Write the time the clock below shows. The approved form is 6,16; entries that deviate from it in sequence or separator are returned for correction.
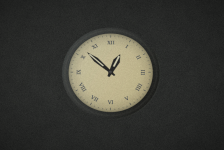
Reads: 12,52
